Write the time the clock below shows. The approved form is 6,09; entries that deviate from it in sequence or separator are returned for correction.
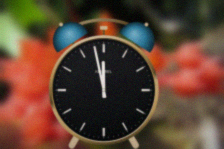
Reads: 11,58
